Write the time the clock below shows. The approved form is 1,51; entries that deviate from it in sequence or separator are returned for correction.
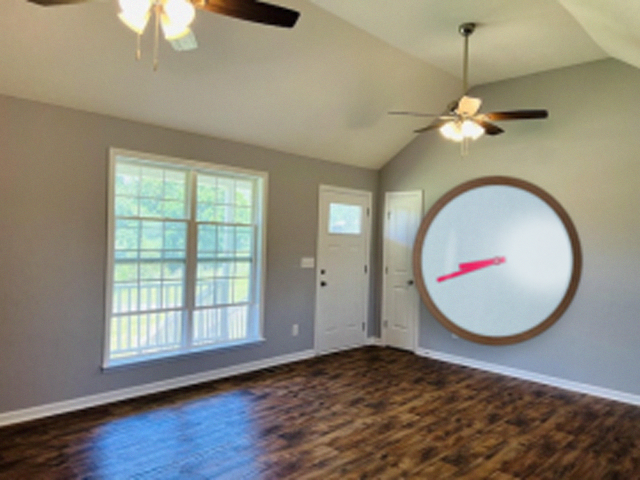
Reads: 8,42
